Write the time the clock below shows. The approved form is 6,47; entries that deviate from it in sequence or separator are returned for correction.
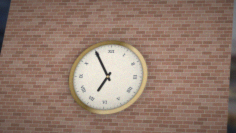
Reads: 6,55
